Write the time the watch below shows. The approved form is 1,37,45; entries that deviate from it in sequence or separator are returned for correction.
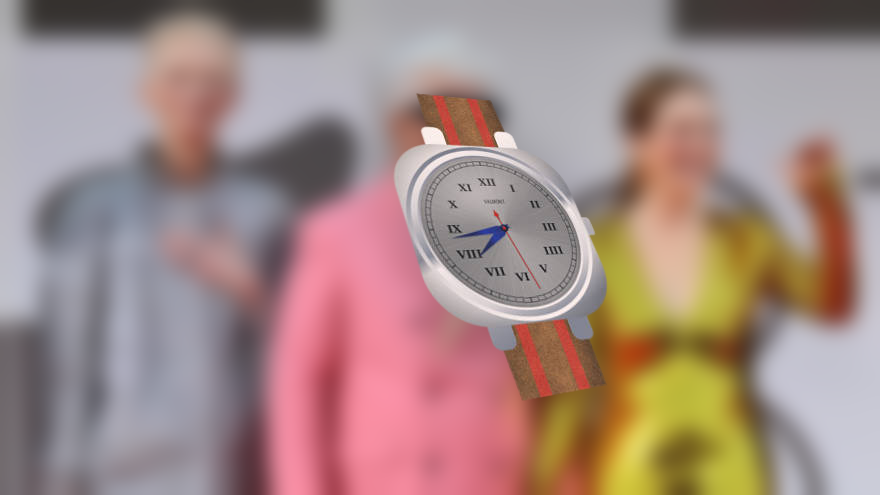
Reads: 7,43,28
